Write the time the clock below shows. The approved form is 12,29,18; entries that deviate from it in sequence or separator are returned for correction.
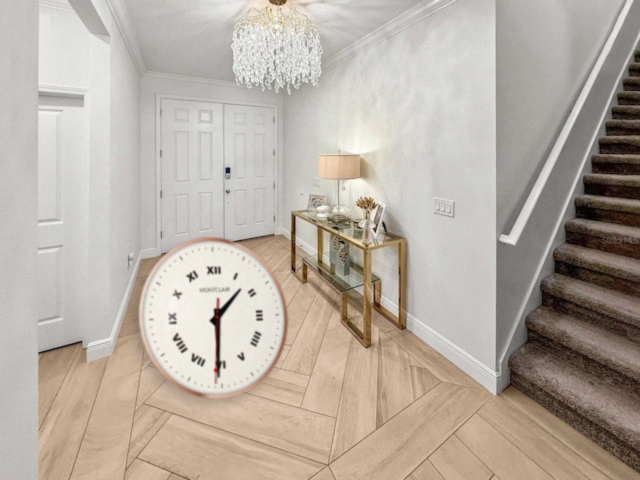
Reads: 1,30,31
